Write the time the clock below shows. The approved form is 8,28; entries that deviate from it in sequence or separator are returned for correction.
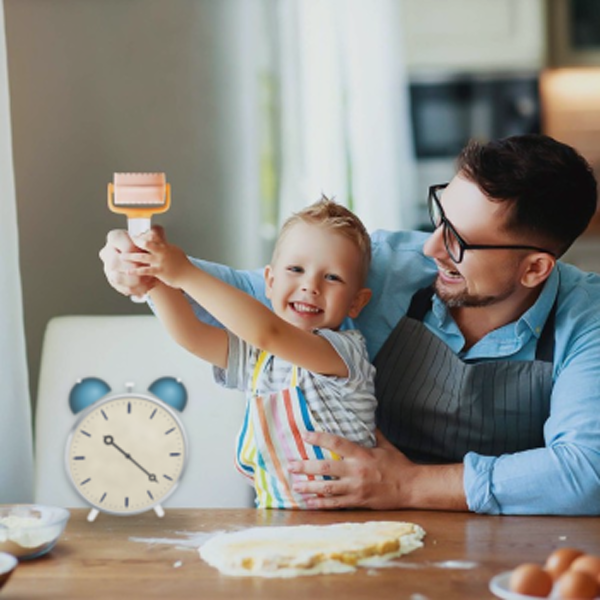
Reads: 10,22
